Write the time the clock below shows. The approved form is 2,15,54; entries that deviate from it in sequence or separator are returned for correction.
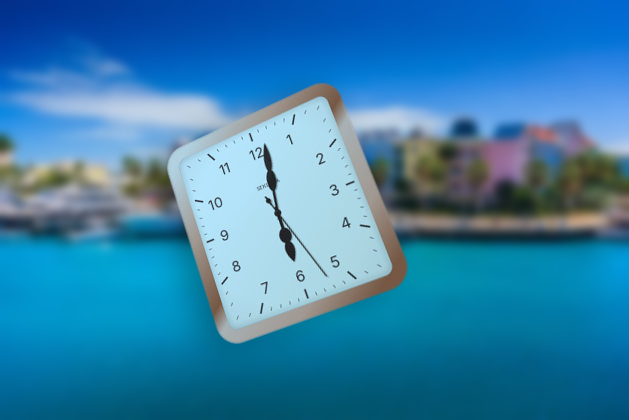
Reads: 6,01,27
